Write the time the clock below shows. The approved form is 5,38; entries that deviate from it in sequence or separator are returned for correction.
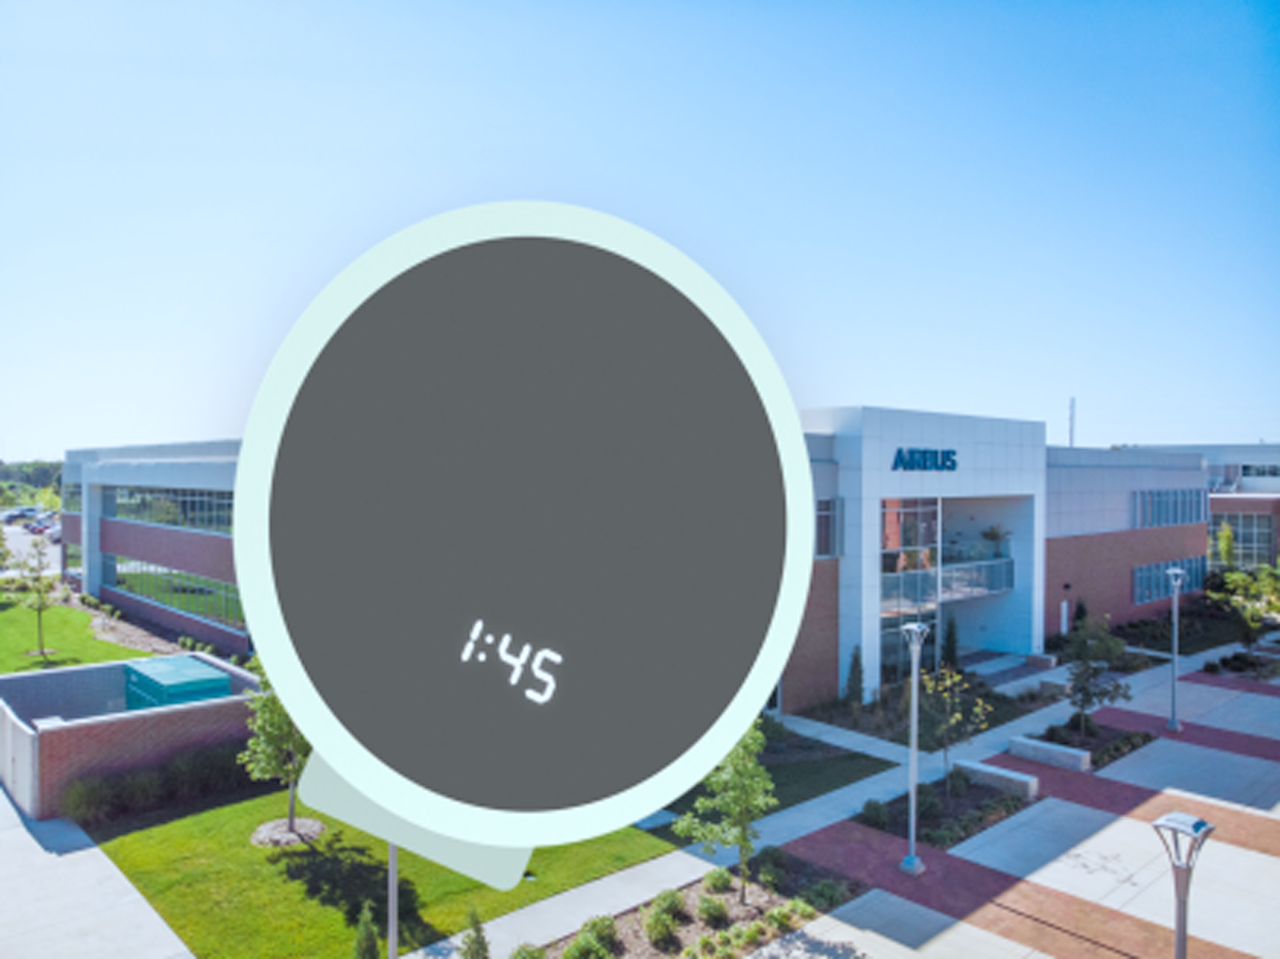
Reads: 1,45
